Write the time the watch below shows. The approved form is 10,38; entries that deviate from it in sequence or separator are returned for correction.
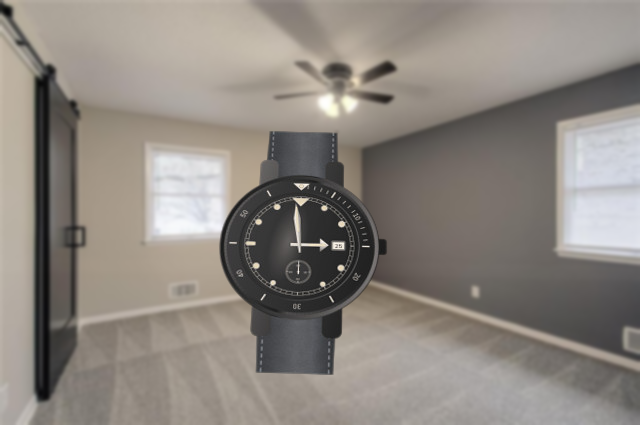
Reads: 2,59
